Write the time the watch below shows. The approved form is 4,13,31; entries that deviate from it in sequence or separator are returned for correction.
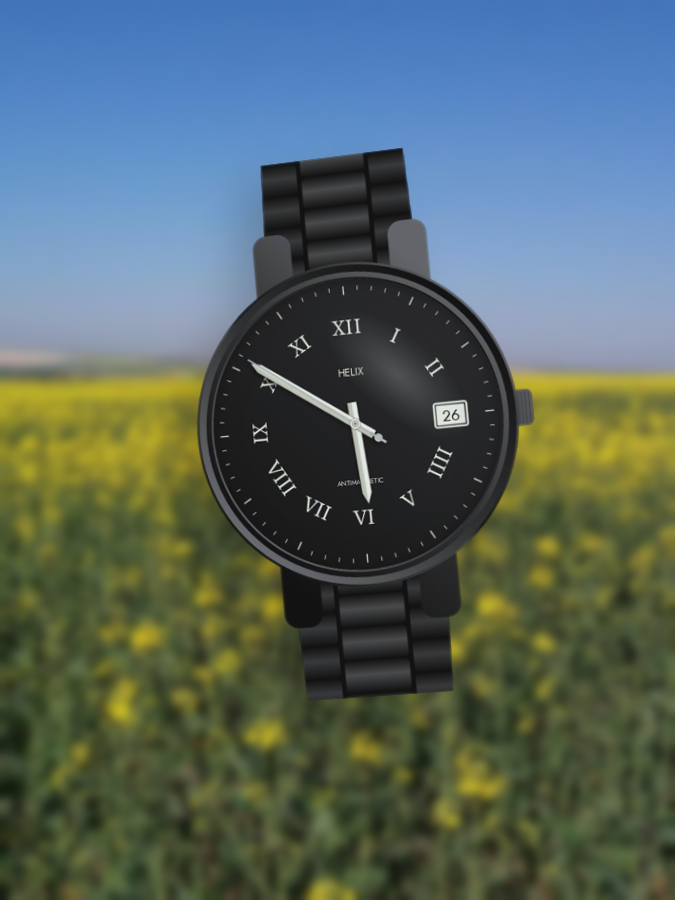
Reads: 5,50,51
